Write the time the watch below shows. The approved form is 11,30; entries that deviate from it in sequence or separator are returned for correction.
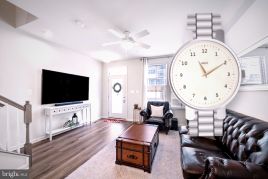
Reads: 11,10
